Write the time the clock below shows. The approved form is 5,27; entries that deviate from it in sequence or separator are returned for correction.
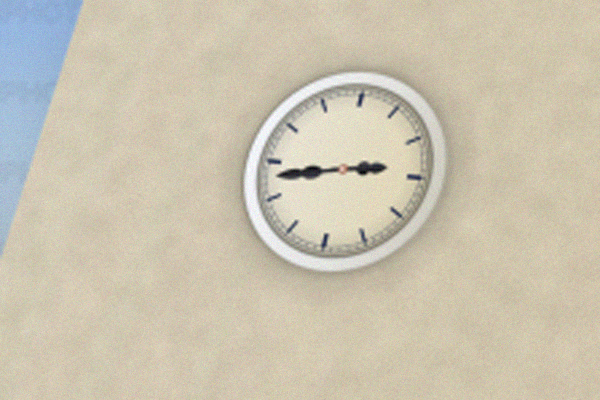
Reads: 2,43
